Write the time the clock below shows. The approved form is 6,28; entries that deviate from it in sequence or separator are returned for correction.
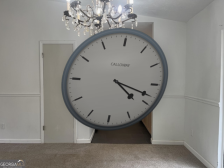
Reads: 4,18
